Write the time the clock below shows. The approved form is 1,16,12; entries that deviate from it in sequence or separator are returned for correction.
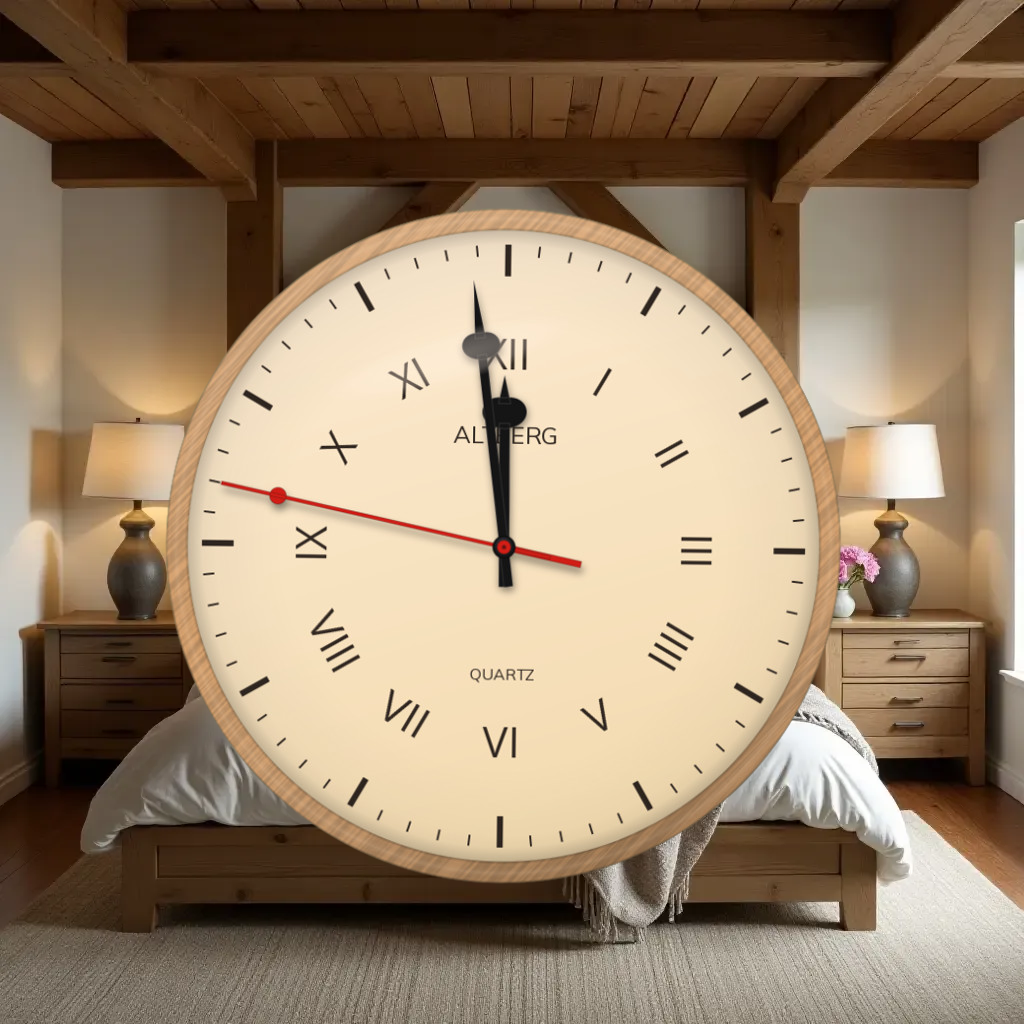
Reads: 11,58,47
